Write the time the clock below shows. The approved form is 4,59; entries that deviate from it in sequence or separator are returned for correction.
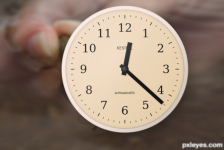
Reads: 12,22
